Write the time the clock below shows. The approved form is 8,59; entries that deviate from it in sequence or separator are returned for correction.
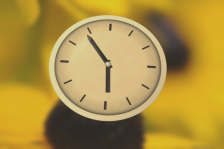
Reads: 5,54
